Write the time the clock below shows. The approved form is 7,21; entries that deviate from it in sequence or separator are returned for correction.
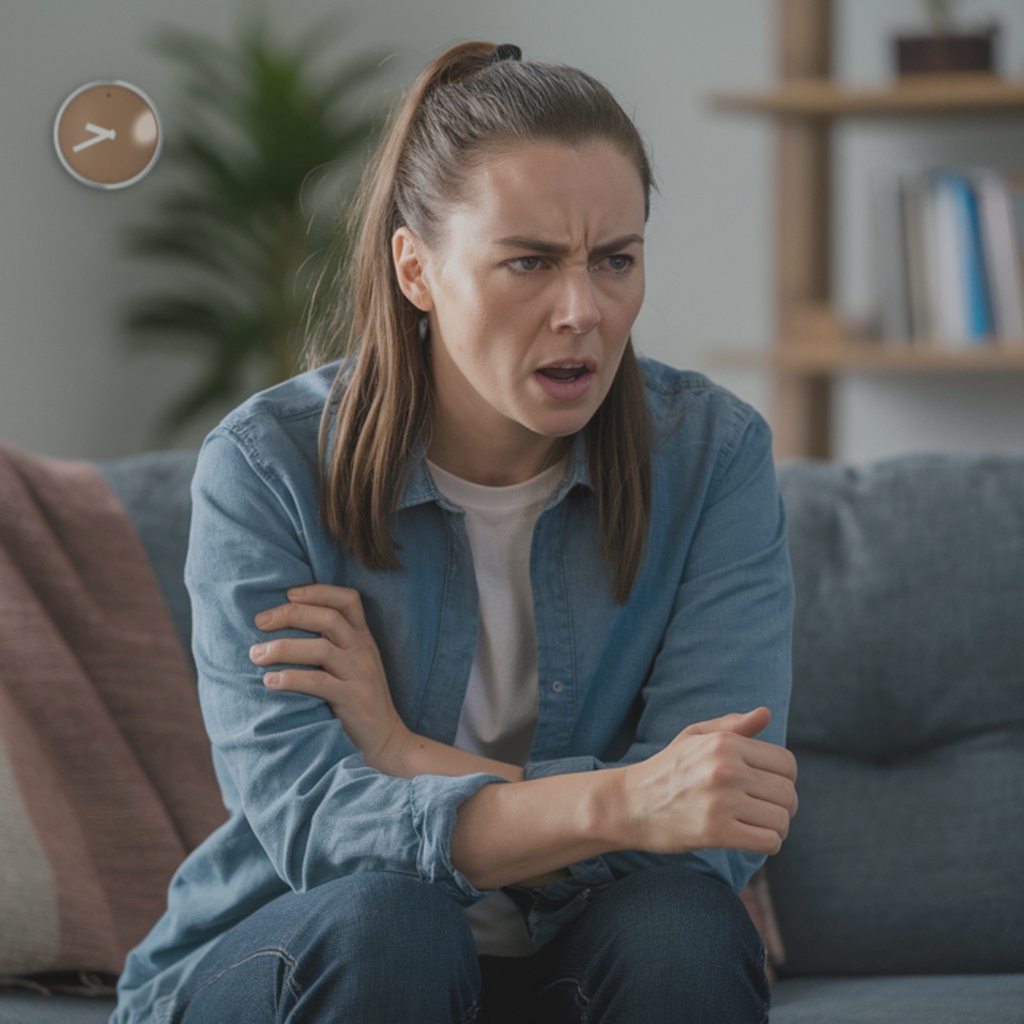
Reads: 9,41
